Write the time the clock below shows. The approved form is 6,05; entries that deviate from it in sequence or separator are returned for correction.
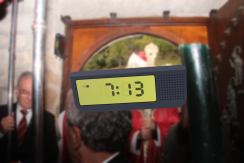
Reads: 7,13
